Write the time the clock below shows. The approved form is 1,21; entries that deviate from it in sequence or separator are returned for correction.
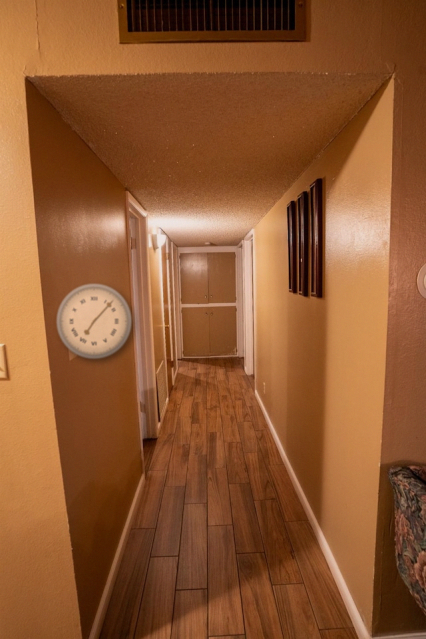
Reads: 7,07
